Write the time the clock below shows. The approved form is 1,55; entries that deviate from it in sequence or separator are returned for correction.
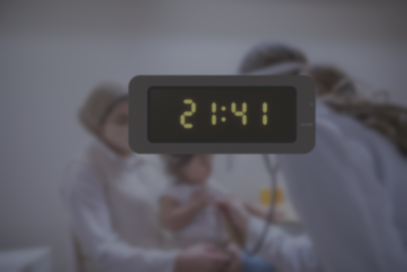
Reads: 21,41
